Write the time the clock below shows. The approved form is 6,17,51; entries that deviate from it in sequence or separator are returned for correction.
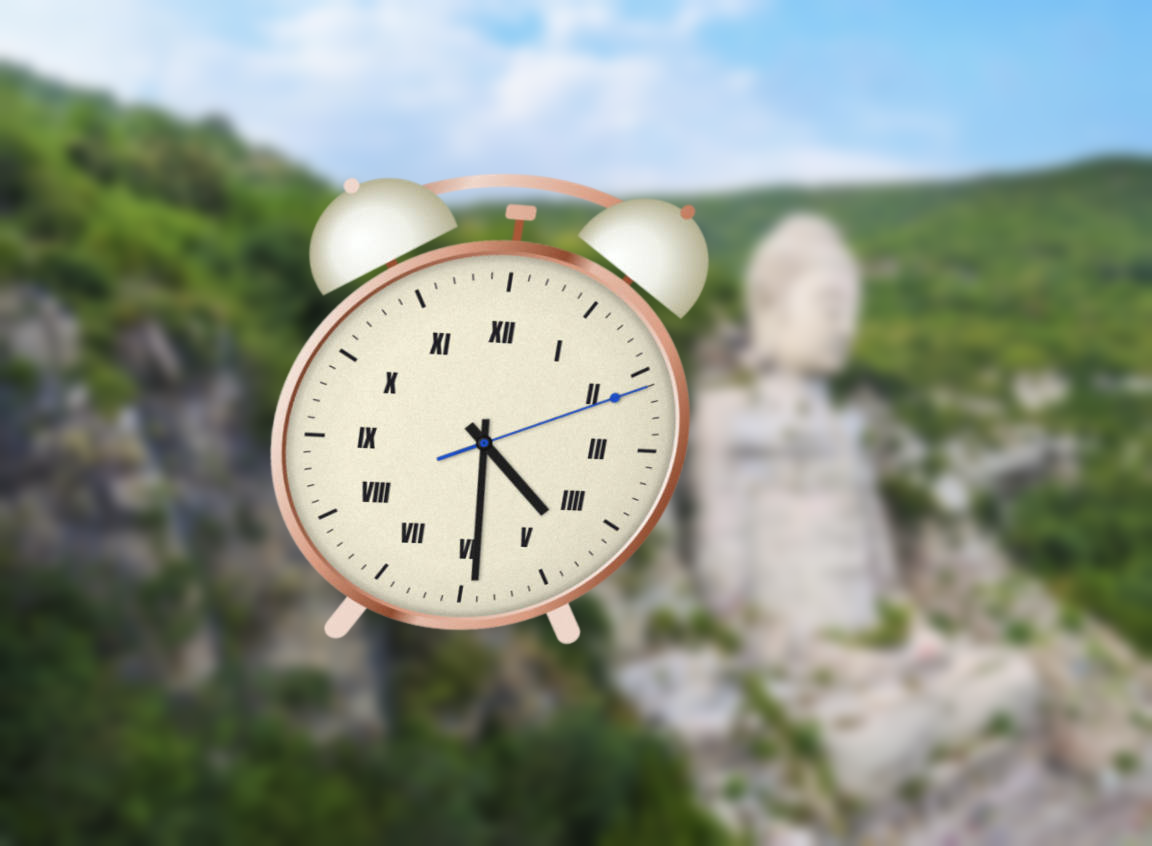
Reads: 4,29,11
